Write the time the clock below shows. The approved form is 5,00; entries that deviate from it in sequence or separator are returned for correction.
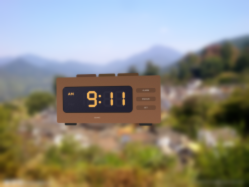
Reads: 9,11
